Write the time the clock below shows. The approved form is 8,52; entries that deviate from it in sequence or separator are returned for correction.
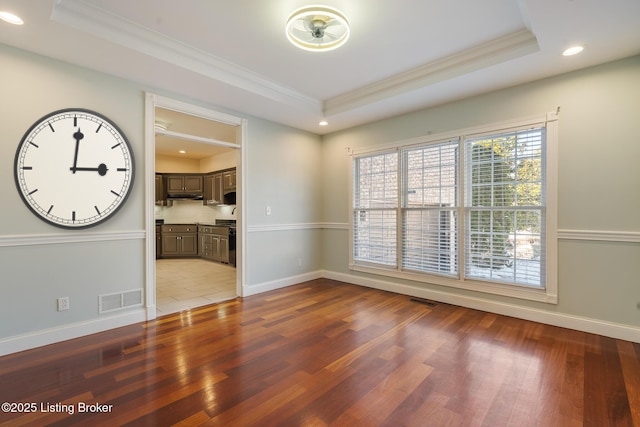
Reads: 3,01
